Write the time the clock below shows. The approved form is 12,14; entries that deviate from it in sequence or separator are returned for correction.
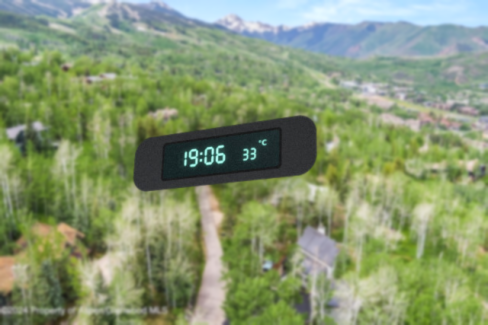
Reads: 19,06
